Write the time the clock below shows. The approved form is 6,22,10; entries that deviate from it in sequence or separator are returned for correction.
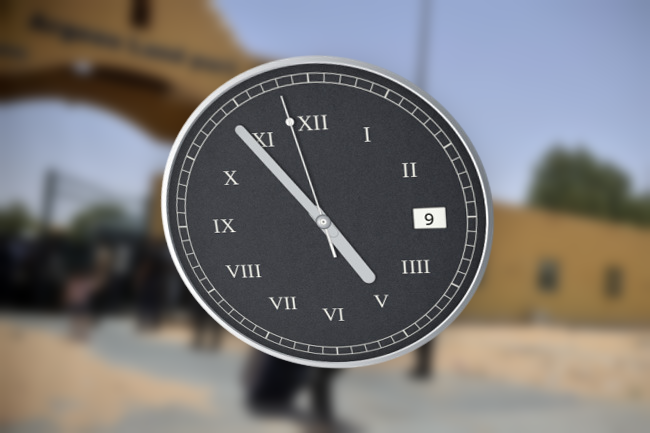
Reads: 4,53,58
